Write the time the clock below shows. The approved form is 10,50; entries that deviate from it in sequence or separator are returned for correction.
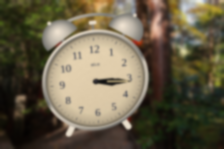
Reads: 3,16
